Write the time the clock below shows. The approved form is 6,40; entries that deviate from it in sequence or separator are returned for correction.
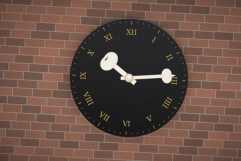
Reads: 10,14
